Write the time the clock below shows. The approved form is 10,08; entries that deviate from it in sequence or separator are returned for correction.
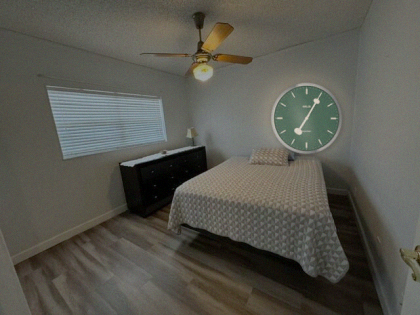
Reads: 7,05
